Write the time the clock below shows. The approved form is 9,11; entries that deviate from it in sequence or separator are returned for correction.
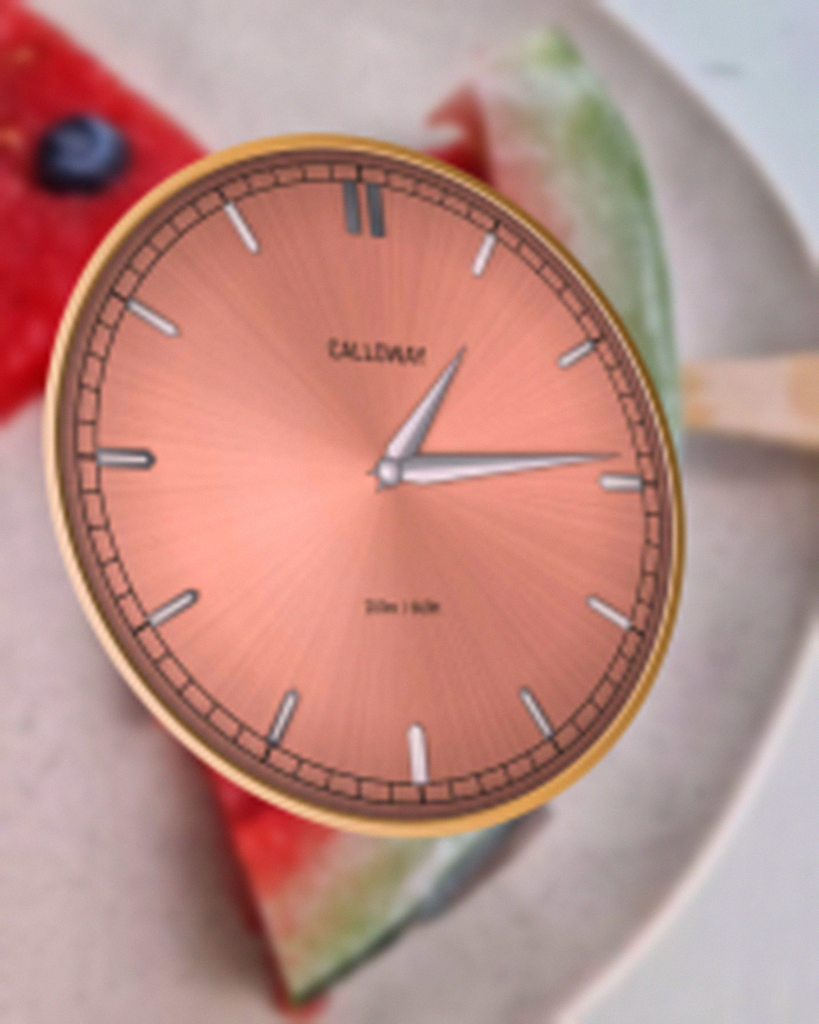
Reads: 1,14
